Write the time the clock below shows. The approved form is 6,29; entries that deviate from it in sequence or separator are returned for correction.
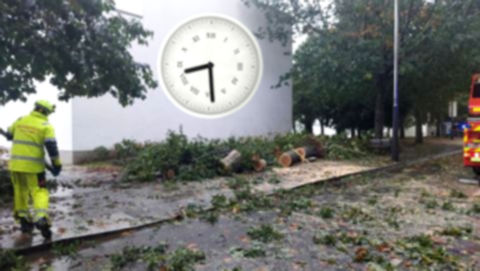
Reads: 8,29
